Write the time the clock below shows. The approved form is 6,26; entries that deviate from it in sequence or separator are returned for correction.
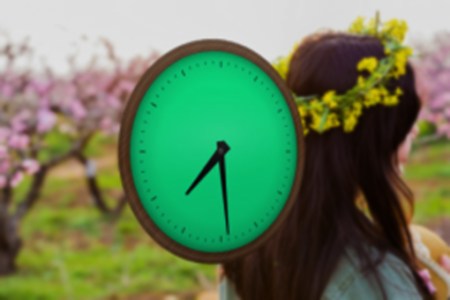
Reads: 7,29
